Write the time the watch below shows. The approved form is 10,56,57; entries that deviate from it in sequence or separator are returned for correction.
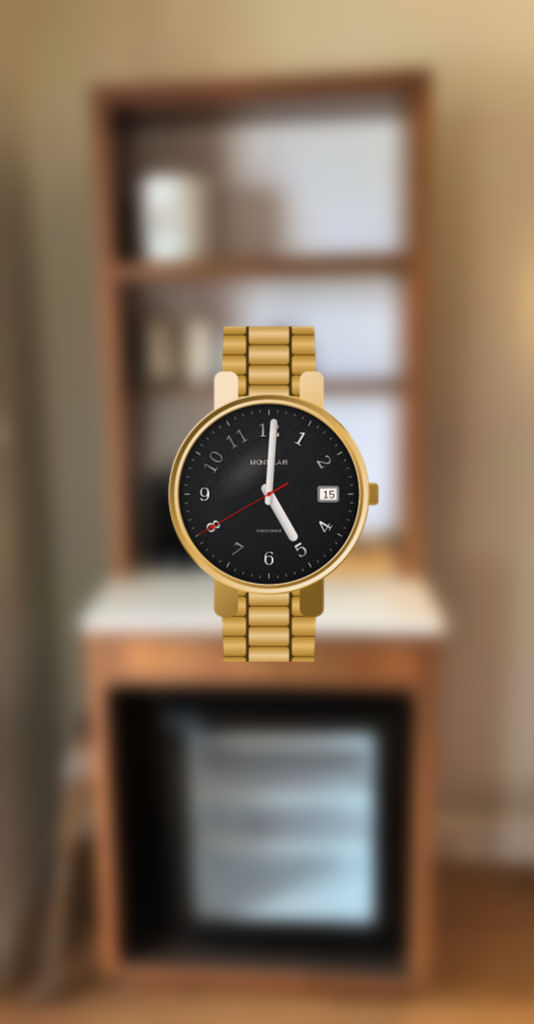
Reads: 5,00,40
